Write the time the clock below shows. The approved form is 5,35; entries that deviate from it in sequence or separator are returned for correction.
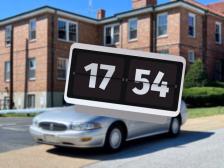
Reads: 17,54
